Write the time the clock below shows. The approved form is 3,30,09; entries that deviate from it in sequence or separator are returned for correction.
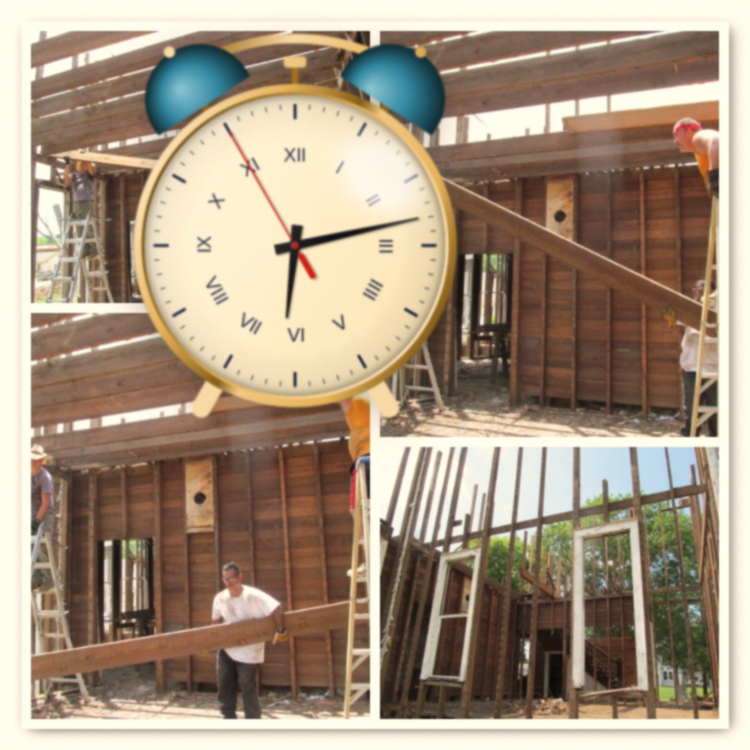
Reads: 6,12,55
